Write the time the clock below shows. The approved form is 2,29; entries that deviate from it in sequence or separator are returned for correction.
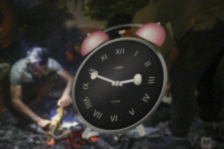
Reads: 2,49
